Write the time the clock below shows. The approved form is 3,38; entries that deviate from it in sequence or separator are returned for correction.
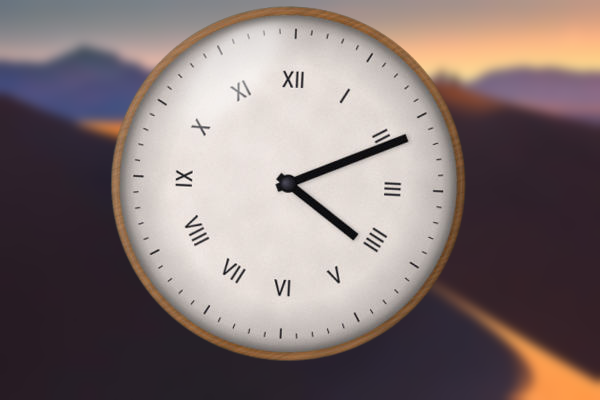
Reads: 4,11
